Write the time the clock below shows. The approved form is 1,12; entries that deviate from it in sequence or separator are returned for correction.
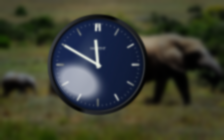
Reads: 11,50
